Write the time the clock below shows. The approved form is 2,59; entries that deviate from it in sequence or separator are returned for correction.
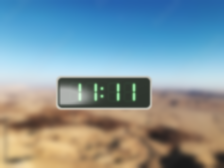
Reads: 11,11
